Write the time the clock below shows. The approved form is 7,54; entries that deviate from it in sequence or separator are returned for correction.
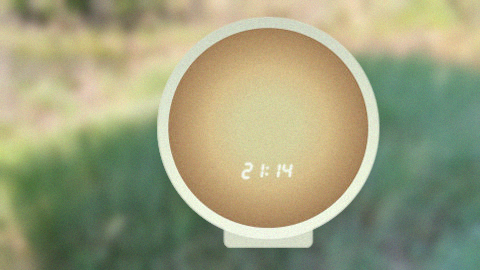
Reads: 21,14
